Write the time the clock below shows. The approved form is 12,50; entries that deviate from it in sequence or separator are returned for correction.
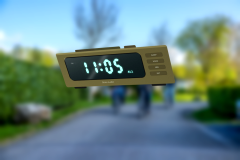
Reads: 11,05
